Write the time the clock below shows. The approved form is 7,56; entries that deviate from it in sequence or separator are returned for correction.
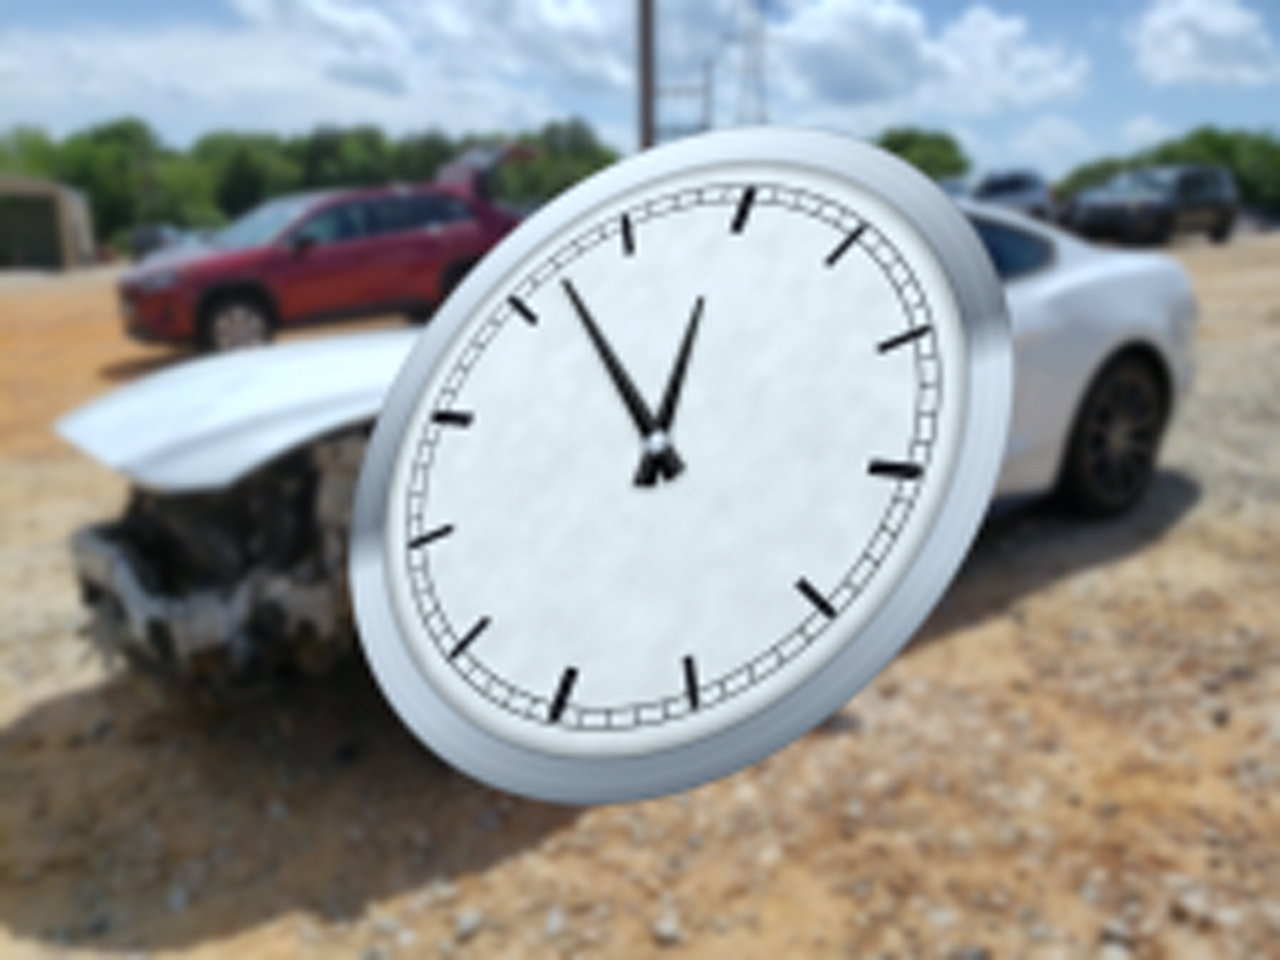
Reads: 11,52
